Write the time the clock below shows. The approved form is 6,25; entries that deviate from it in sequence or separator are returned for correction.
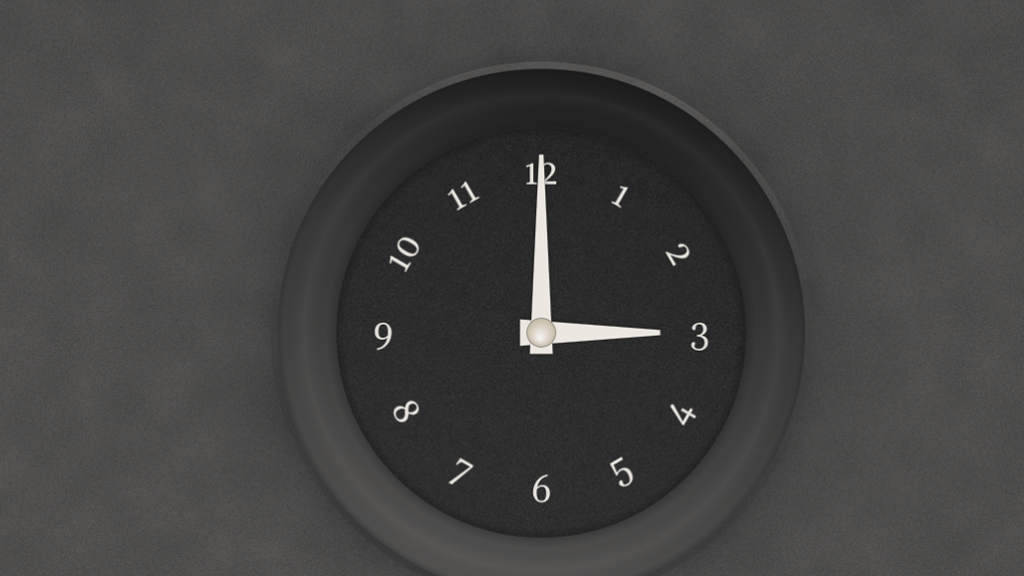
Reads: 3,00
